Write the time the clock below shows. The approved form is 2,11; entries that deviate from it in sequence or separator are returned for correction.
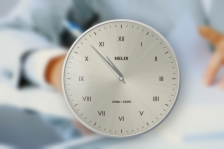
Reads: 10,53
